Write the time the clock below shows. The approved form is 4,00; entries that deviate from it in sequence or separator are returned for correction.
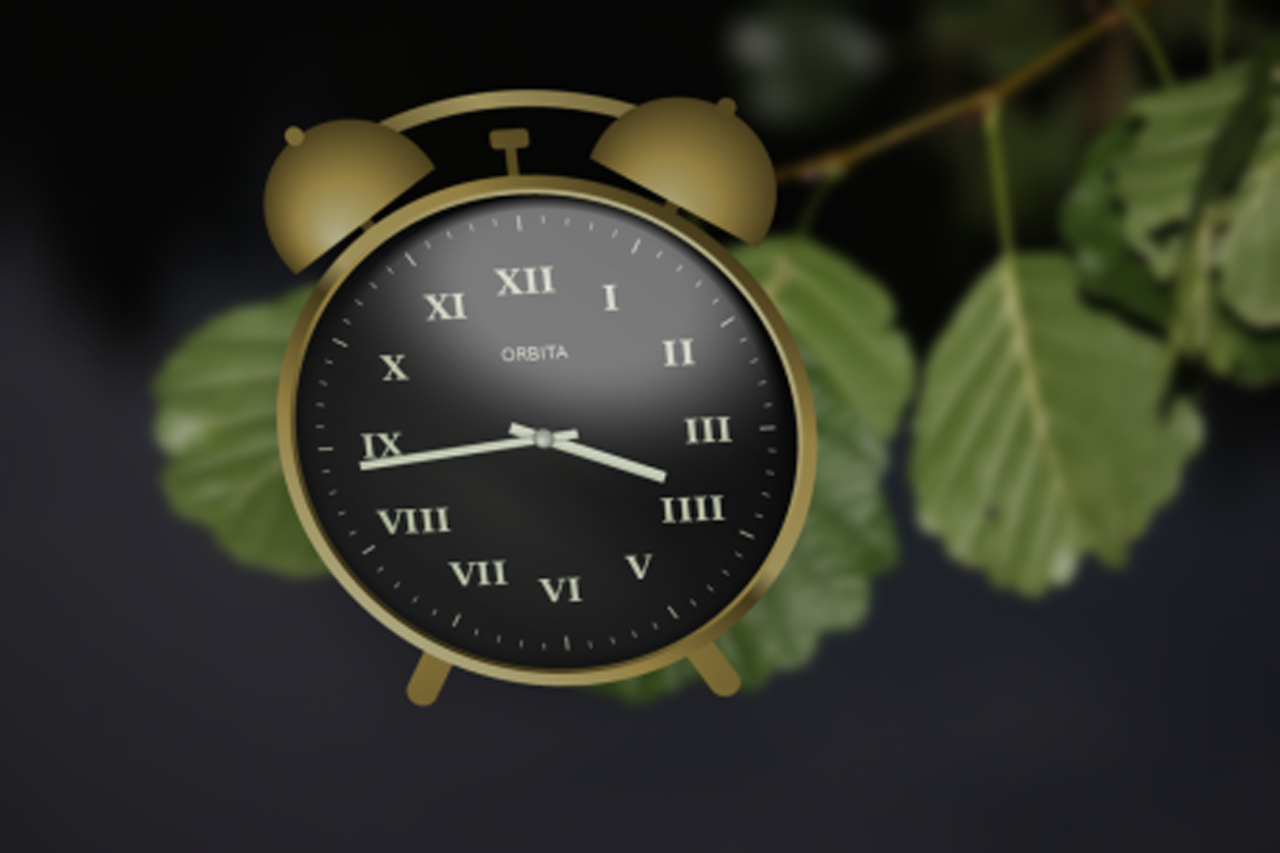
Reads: 3,44
